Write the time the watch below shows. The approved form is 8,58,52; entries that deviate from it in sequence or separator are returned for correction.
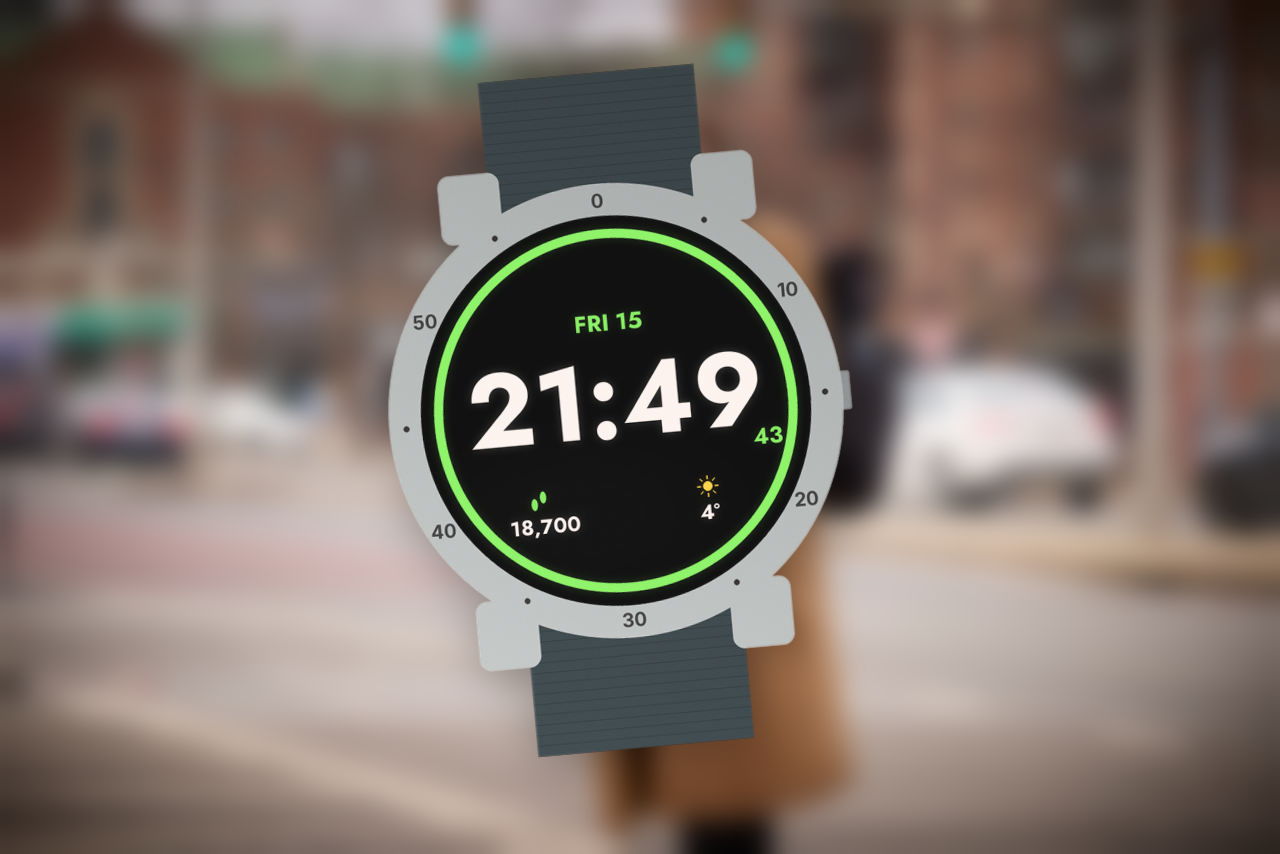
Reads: 21,49,43
